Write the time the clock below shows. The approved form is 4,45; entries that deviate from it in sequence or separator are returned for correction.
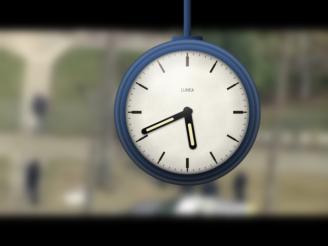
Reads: 5,41
